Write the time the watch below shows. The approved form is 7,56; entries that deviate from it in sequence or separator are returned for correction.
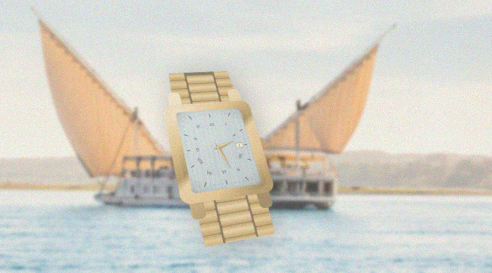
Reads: 2,27
